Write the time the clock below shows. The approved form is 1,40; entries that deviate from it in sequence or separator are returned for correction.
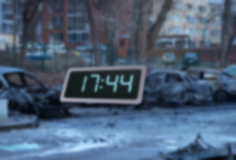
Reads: 17,44
